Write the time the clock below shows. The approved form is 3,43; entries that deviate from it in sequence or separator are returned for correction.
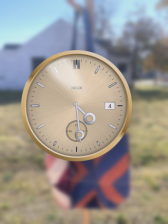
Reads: 4,29
